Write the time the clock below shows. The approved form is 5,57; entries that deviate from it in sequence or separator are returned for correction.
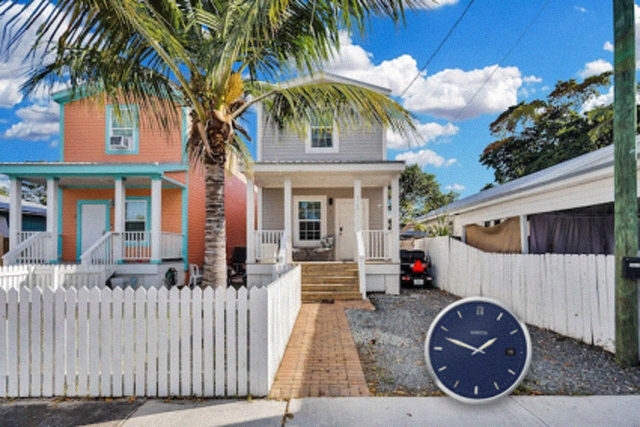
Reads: 1,48
